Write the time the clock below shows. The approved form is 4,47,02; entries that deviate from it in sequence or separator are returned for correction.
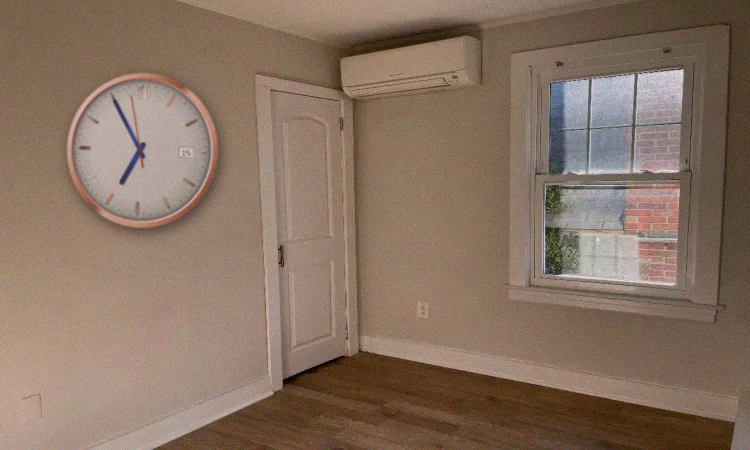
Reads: 6,54,58
